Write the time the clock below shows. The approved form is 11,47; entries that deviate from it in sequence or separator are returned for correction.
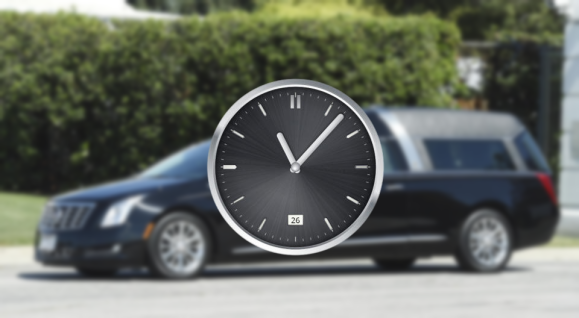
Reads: 11,07
